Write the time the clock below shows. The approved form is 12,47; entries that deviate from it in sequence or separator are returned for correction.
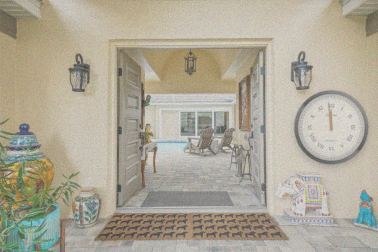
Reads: 11,59
